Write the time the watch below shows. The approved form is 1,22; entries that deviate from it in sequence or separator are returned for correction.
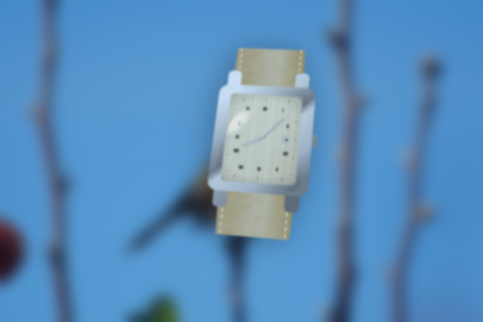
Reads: 8,07
